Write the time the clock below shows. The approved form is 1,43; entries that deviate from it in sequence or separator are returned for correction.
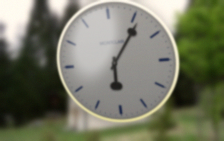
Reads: 6,06
